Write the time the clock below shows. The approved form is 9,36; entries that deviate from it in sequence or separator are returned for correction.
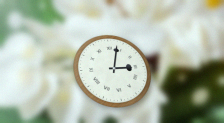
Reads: 3,03
